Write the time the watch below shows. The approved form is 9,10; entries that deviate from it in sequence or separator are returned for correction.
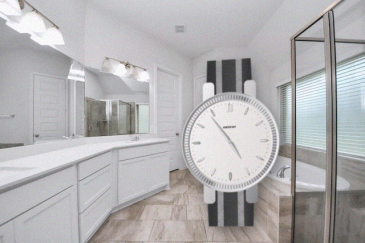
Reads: 4,54
